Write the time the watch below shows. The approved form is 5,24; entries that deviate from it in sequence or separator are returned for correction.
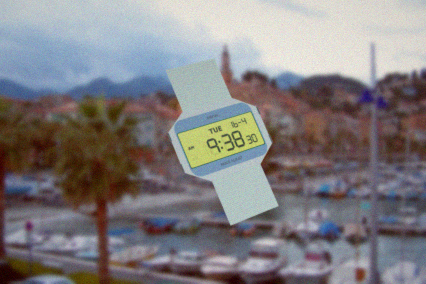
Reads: 9,38
